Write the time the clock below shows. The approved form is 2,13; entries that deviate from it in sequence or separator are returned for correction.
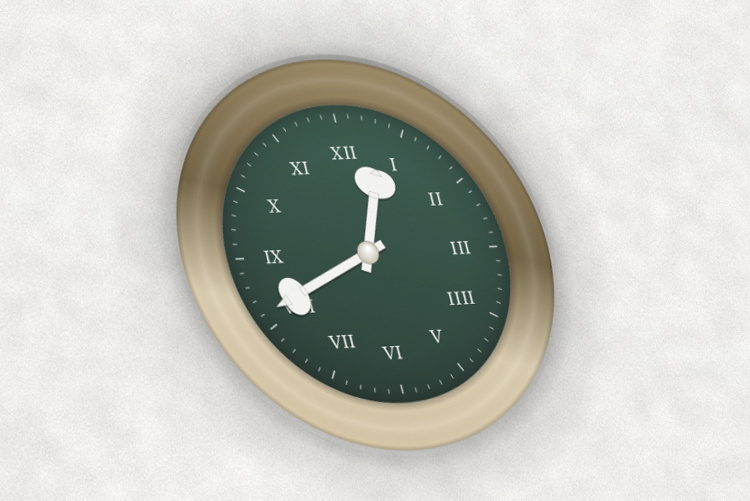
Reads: 12,41
